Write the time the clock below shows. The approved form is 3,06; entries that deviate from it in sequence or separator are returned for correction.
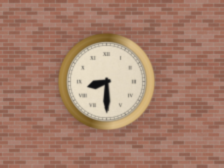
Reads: 8,30
